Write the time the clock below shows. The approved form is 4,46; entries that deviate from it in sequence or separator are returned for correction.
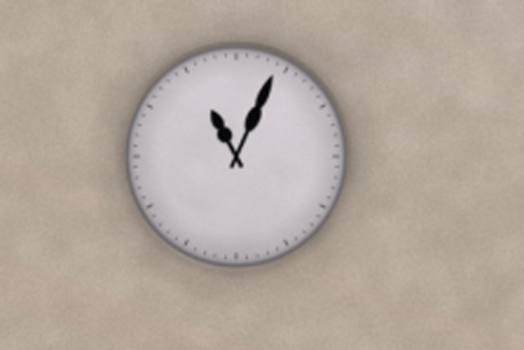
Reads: 11,04
